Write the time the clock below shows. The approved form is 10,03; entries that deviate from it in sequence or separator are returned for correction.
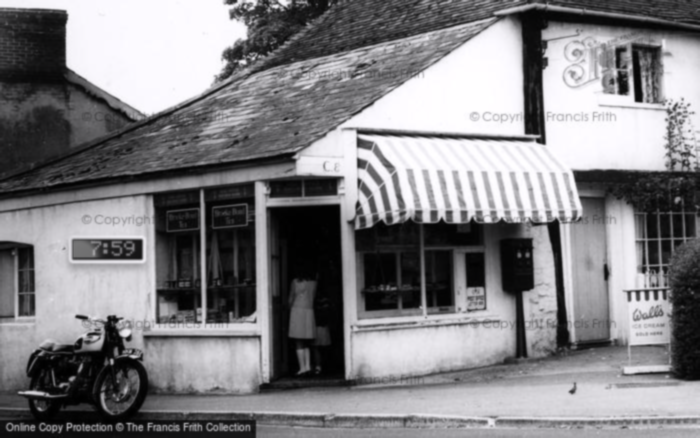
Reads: 7,59
